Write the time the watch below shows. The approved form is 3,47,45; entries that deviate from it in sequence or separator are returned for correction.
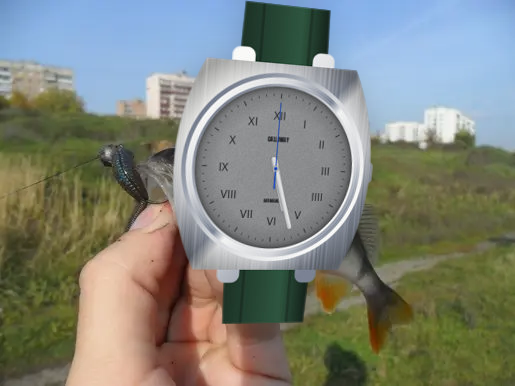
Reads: 5,27,00
